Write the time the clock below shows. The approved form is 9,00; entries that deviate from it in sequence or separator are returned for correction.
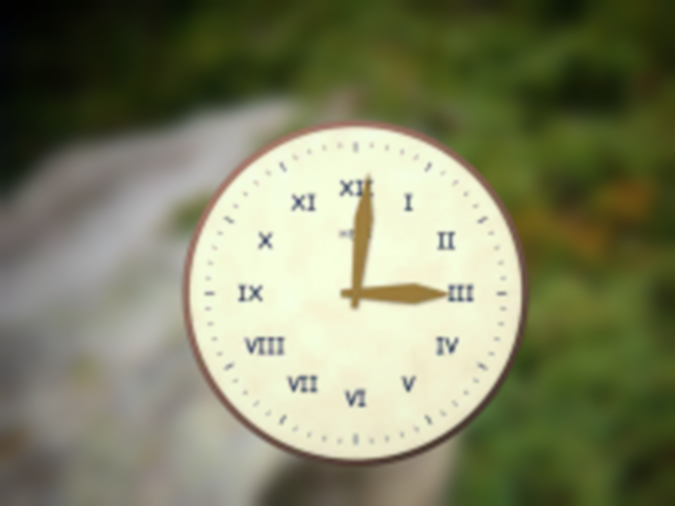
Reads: 3,01
